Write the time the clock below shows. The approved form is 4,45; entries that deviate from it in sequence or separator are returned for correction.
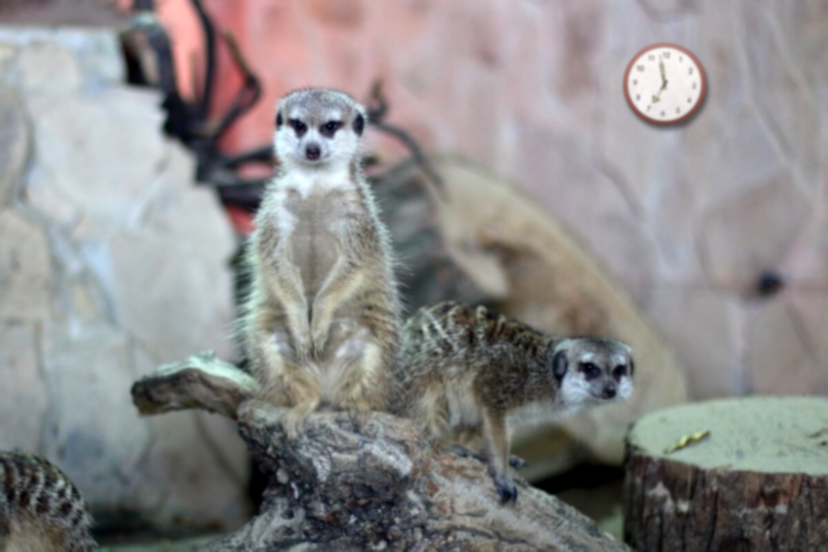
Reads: 6,58
